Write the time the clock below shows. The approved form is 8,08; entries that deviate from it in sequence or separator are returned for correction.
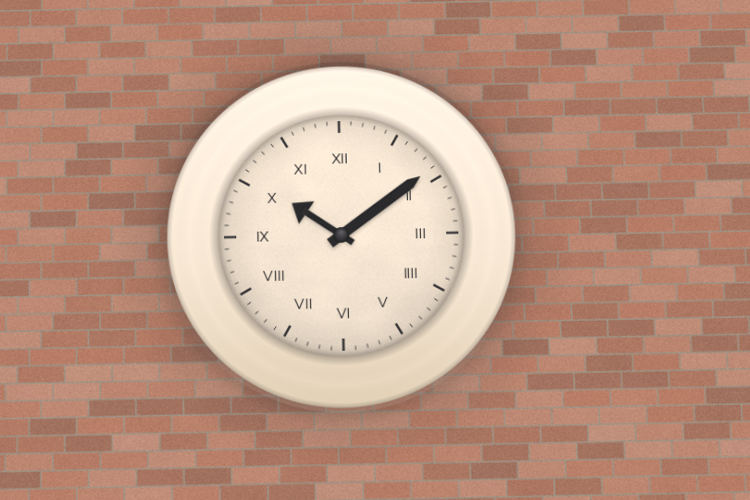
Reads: 10,09
